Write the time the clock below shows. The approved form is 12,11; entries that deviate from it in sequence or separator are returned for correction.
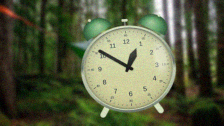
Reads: 12,51
